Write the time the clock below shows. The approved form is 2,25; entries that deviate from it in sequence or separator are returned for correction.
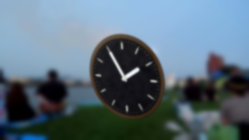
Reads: 1,55
